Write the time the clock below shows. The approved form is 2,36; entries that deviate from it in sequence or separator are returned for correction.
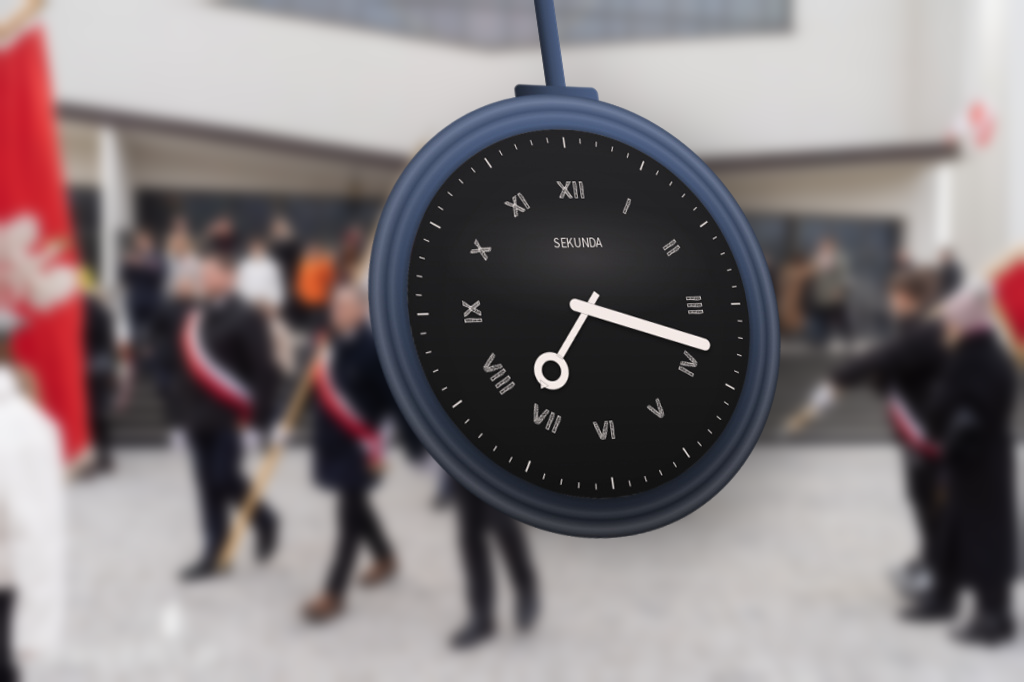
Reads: 7,18
